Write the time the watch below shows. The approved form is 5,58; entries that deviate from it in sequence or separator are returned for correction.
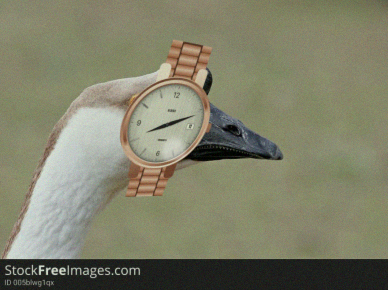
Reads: 8,11
